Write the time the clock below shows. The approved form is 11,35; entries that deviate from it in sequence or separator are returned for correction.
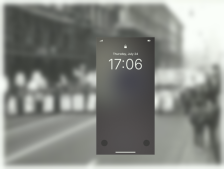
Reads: 17,06
